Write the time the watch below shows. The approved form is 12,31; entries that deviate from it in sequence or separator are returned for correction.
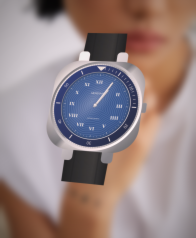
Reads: 1,05
